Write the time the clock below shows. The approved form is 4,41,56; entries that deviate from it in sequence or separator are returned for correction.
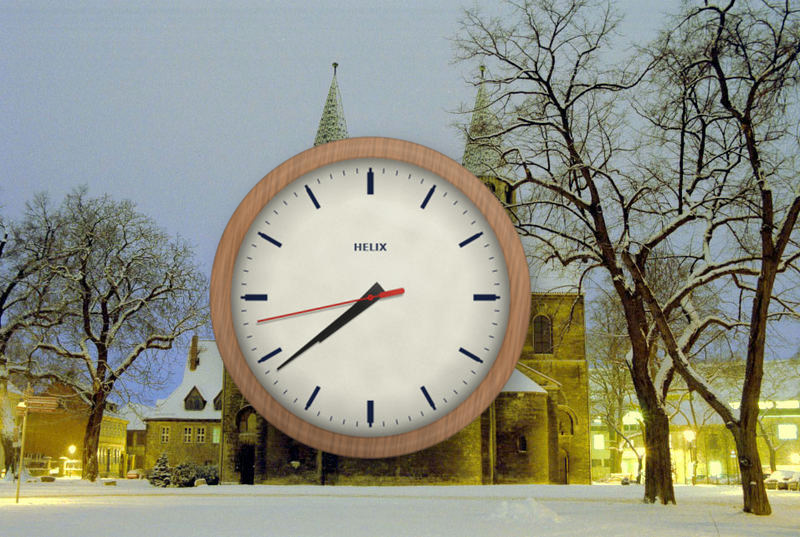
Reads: 7,38,43
